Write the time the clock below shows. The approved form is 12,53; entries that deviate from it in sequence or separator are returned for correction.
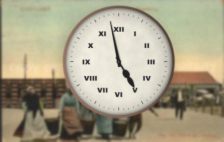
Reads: 4,58
